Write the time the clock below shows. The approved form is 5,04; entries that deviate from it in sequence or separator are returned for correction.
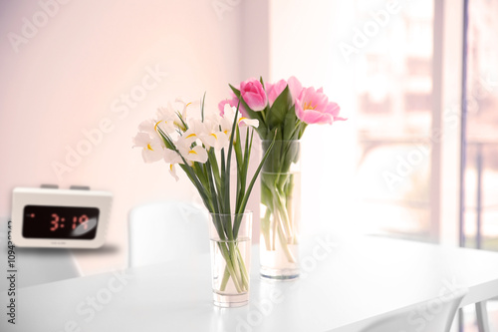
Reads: 3,19
